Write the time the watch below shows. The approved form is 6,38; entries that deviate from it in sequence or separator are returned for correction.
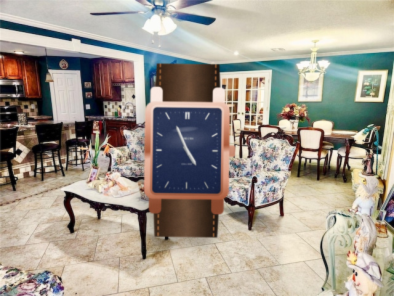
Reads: 4,56
